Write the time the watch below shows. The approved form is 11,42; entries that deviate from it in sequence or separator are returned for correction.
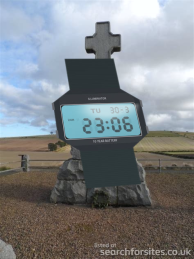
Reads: 23,06
